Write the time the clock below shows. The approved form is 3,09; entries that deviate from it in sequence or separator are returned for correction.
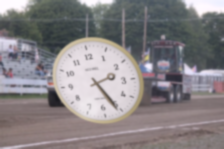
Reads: 2,26
